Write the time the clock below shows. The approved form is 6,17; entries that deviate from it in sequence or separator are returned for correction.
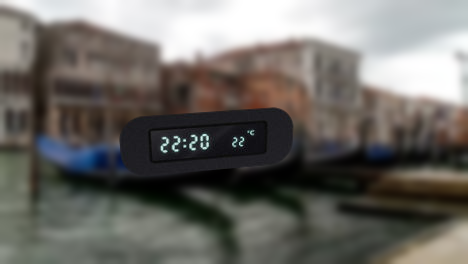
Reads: 22,20
